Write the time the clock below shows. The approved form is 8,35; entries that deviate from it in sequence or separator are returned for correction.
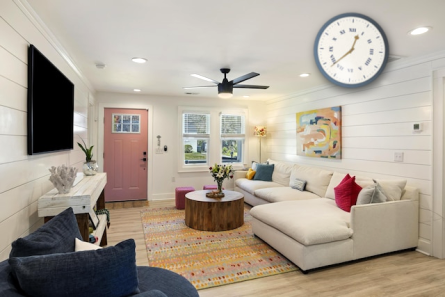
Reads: 12,38
